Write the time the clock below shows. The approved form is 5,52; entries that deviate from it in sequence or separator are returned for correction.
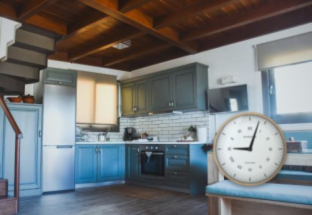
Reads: 9,03
